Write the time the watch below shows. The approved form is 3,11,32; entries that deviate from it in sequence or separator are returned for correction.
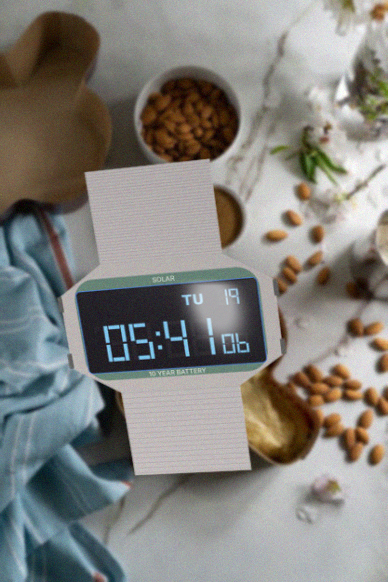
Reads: 5,41,06
